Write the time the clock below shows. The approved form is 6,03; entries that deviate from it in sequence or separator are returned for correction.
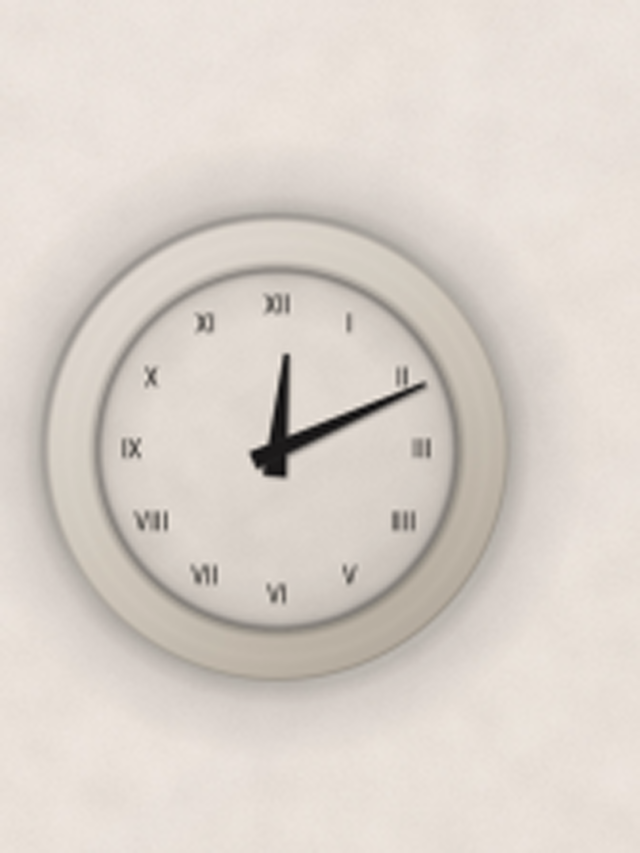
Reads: 12,11
